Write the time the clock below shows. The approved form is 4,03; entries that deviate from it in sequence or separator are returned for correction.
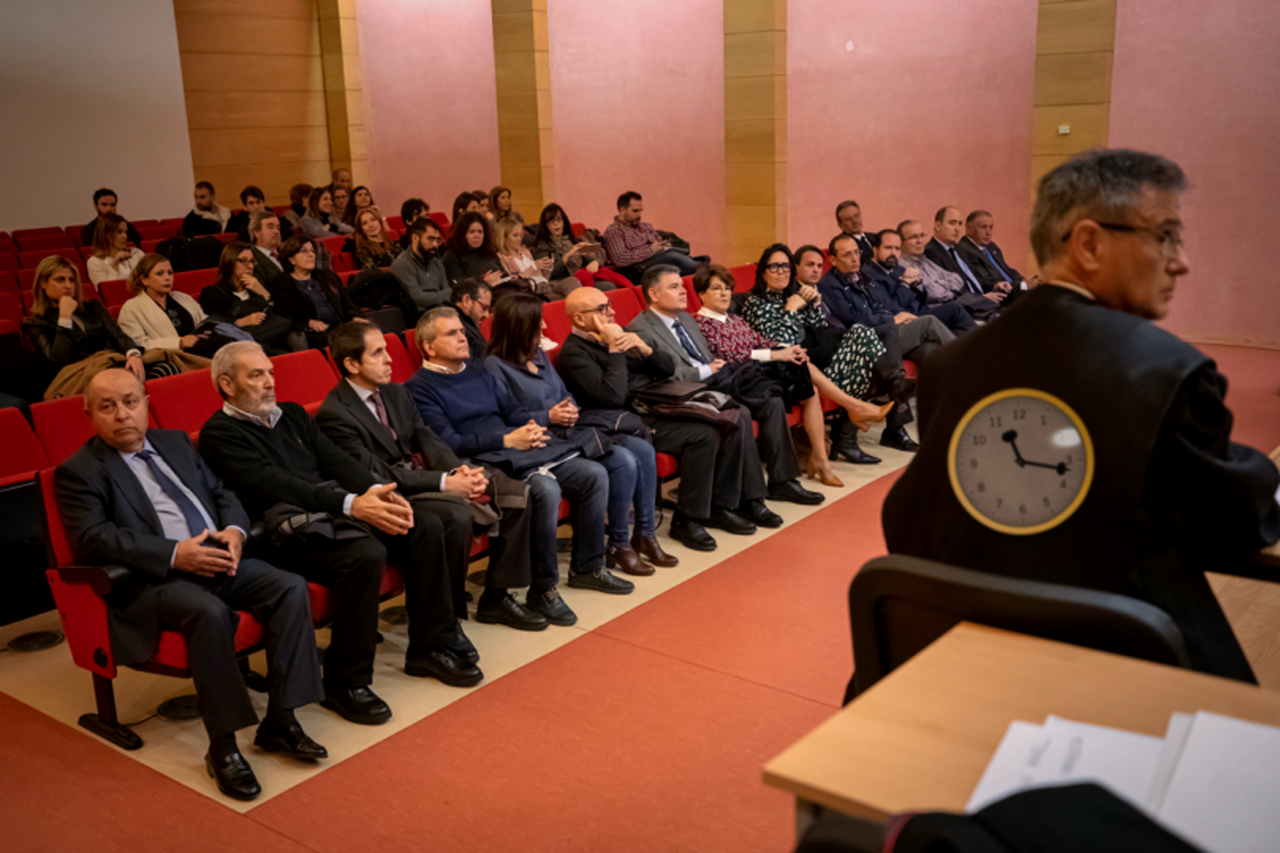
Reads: 11,17
